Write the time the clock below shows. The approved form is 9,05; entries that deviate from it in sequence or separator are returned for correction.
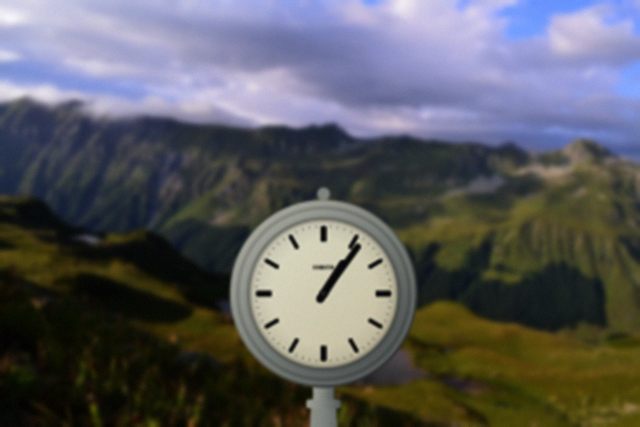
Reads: 1,06
